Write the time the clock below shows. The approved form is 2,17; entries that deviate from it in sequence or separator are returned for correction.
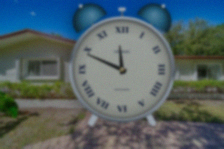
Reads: 11,49
